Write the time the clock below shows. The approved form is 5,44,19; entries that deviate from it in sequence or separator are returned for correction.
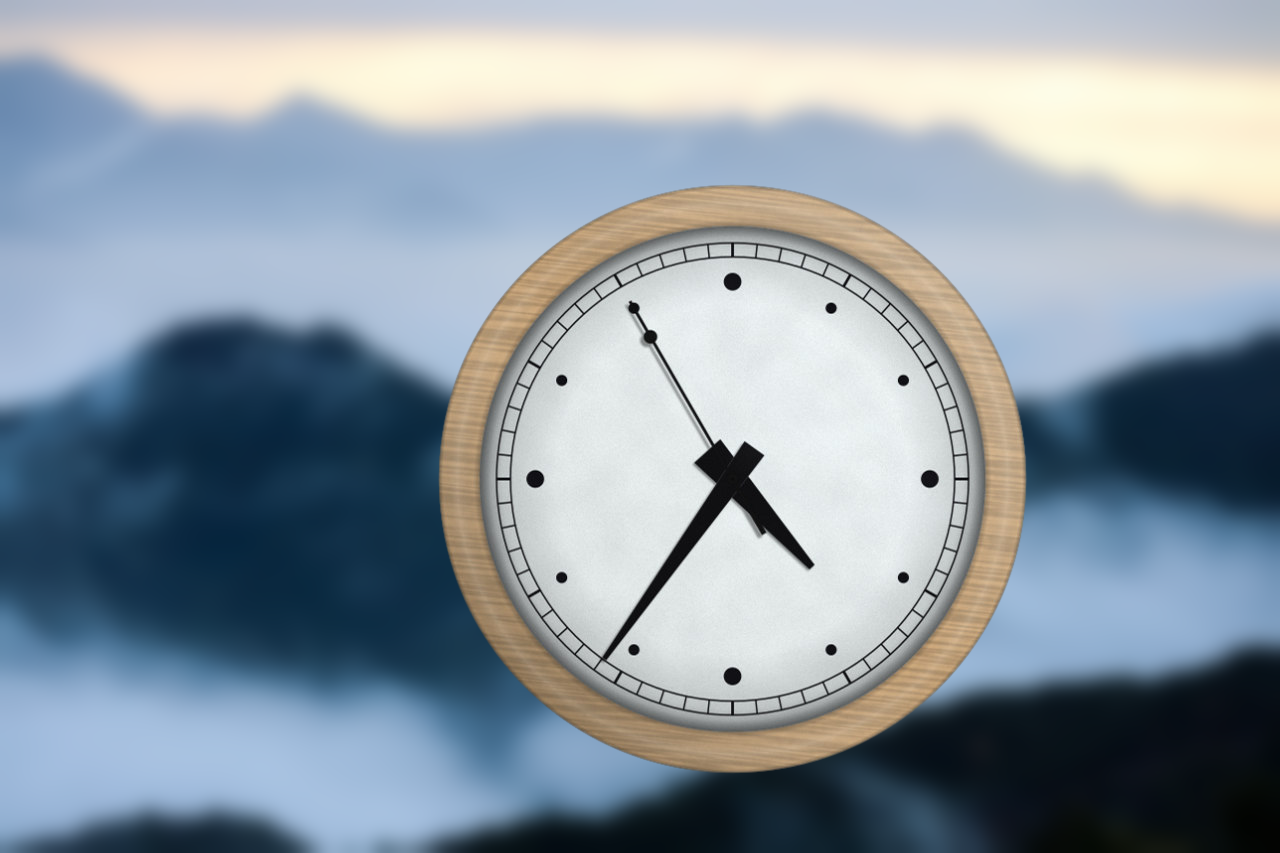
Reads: 4,35,55
